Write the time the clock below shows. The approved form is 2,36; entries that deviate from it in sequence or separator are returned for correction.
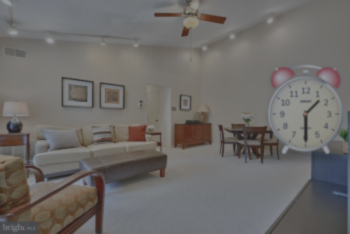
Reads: 1,30
